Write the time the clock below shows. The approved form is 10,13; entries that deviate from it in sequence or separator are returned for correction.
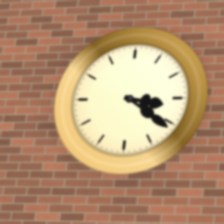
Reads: 3,21
